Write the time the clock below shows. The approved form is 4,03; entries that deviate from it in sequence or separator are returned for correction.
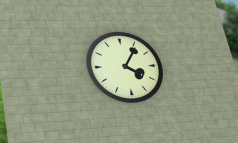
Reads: 4,06
